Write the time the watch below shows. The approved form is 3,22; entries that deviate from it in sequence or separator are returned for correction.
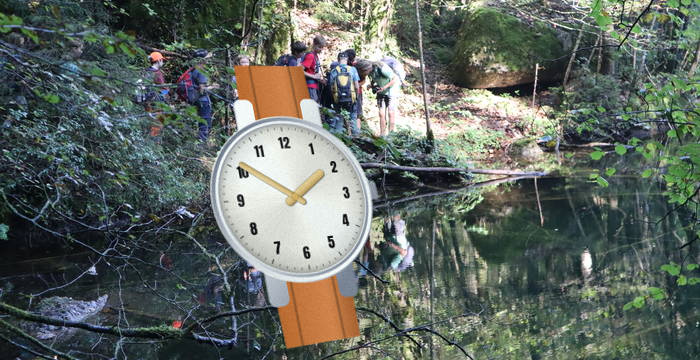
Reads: 1,51
